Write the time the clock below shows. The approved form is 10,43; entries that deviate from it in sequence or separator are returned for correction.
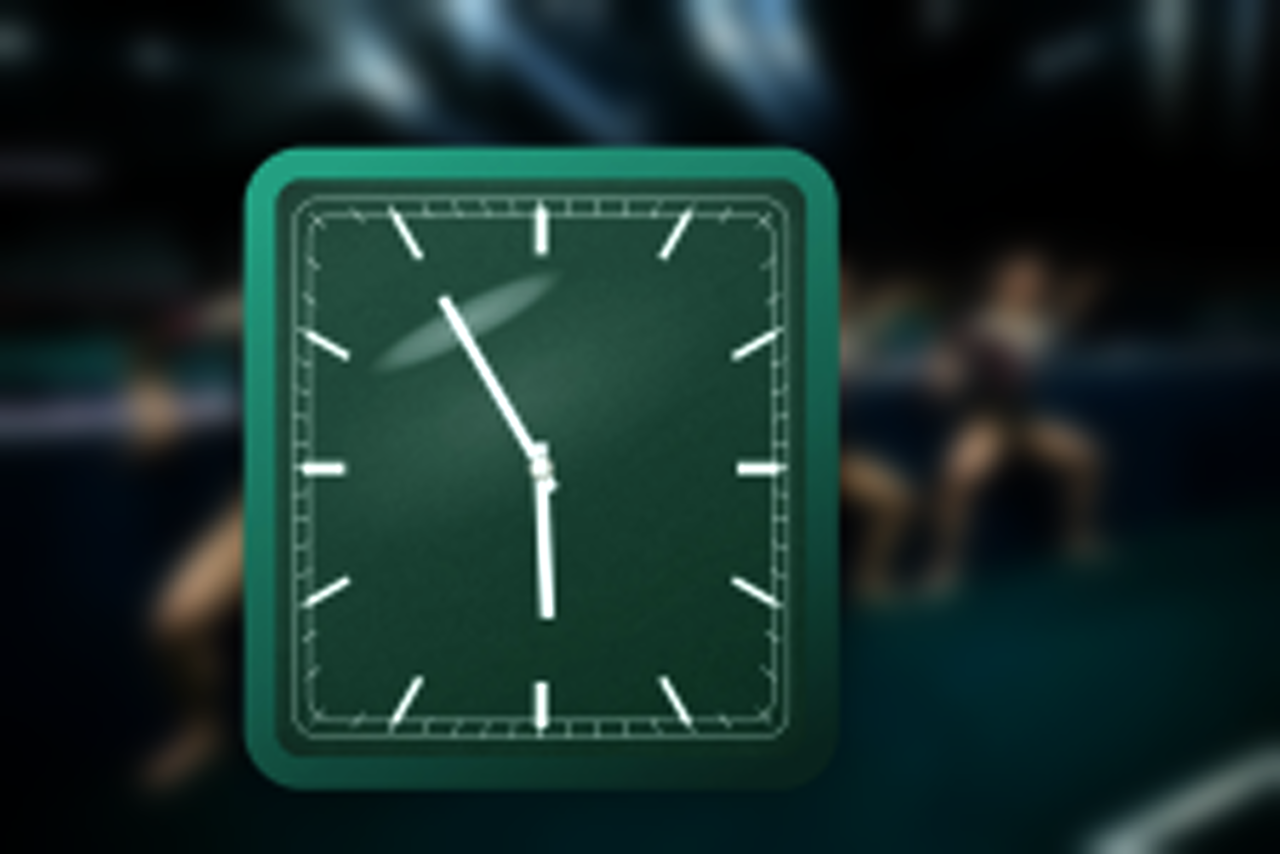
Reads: 5,55
